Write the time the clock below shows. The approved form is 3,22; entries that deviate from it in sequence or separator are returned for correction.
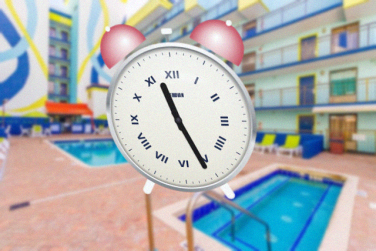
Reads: 11,26
